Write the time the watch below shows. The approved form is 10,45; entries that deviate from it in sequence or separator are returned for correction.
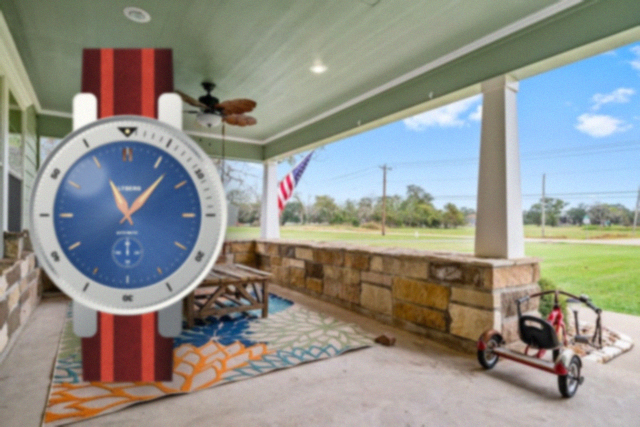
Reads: 11,07
